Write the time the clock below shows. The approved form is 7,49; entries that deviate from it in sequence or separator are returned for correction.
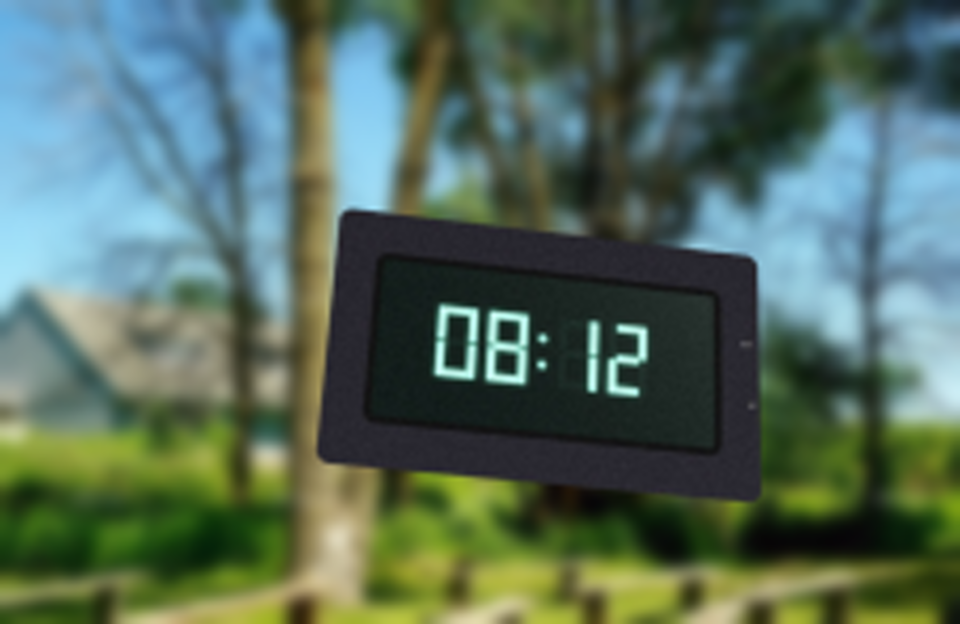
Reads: 8,12
